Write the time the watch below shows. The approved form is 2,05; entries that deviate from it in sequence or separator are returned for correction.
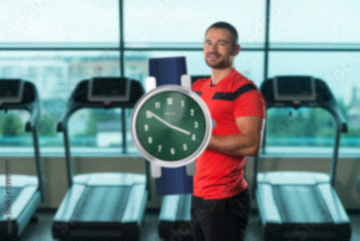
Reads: 3,51
